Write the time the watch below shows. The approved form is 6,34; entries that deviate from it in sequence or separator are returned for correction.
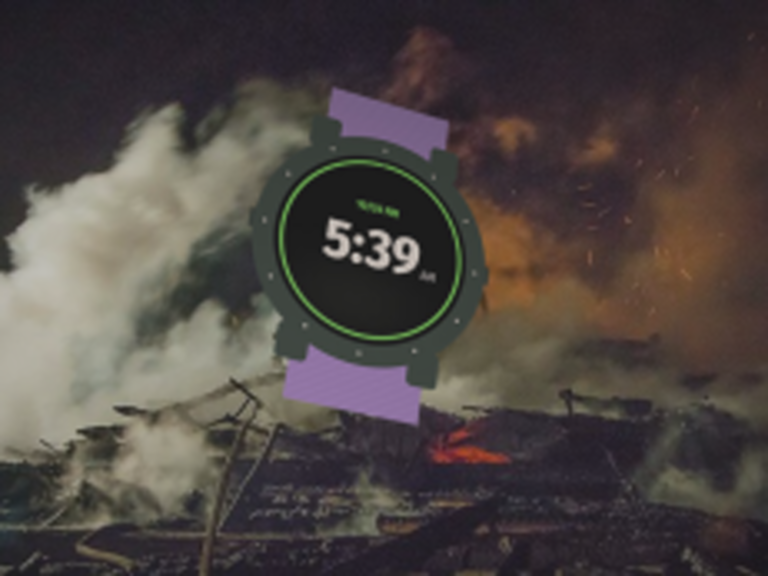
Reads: 5,39
